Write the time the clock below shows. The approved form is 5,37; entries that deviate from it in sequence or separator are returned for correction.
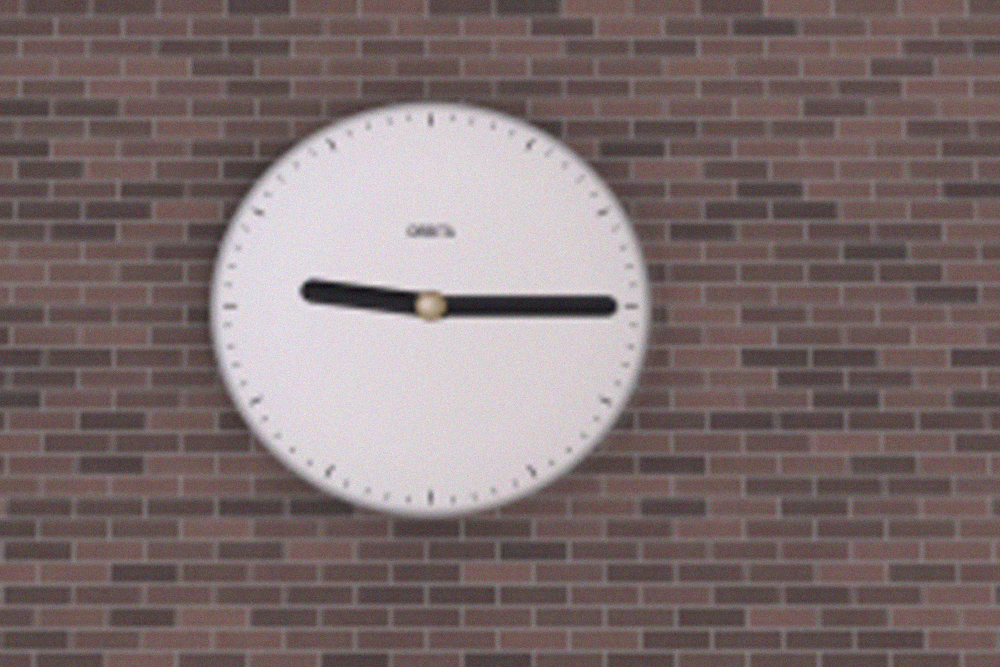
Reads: 9,15
